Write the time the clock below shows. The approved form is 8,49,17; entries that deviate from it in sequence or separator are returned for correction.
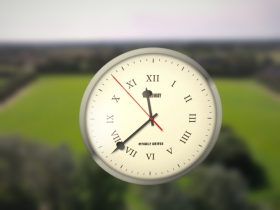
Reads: 11,37,53
